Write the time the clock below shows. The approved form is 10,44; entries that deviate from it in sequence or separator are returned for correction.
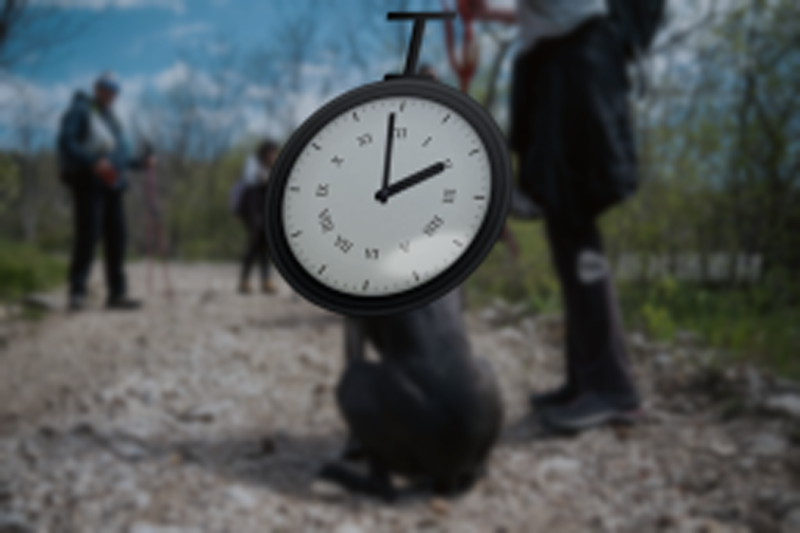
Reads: 1,59
